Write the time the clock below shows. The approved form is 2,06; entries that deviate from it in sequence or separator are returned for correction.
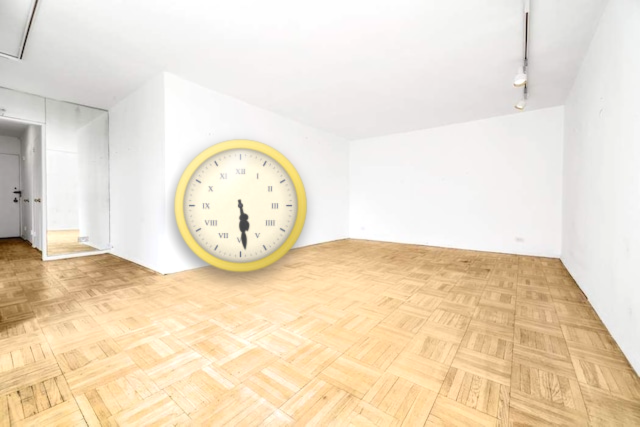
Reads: 5,29
